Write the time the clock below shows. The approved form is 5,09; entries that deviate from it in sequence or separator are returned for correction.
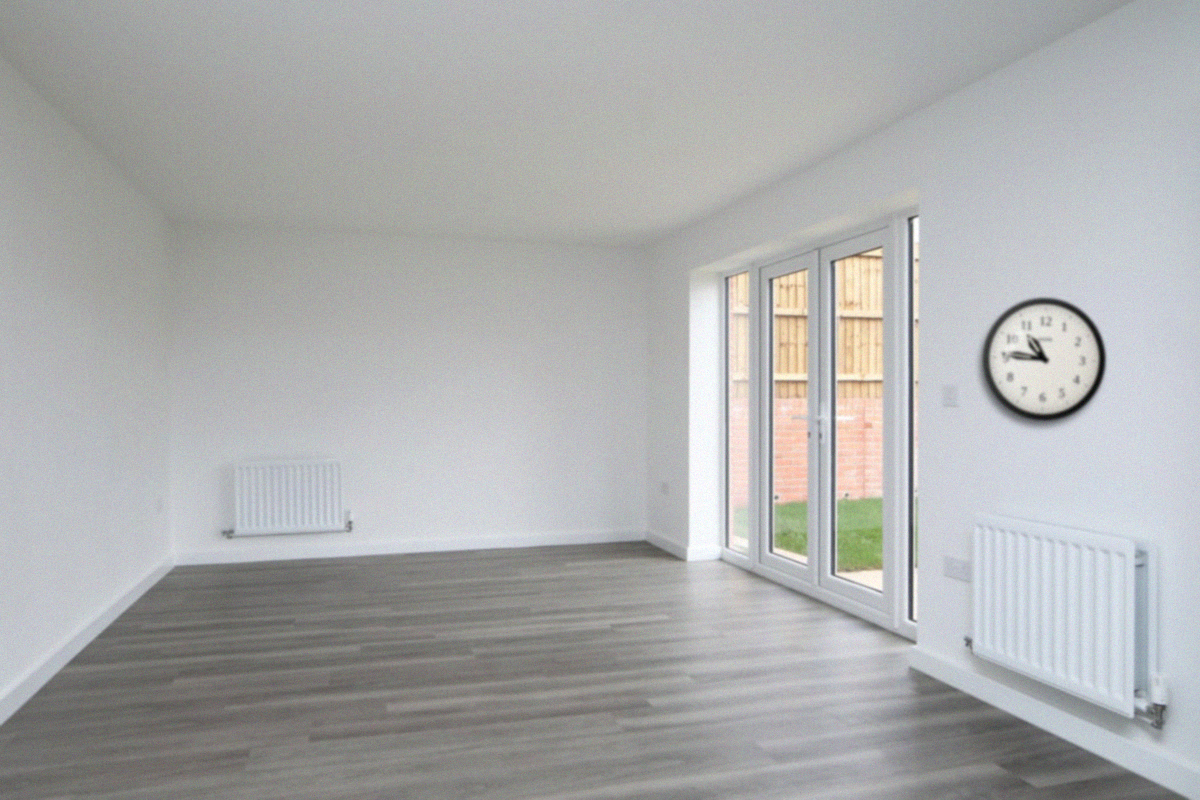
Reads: 10,46
